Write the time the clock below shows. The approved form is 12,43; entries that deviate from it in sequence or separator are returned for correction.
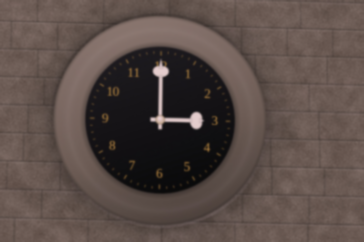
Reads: 3,00
